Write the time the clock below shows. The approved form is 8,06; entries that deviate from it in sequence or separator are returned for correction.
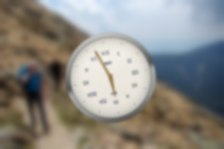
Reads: 5,57
